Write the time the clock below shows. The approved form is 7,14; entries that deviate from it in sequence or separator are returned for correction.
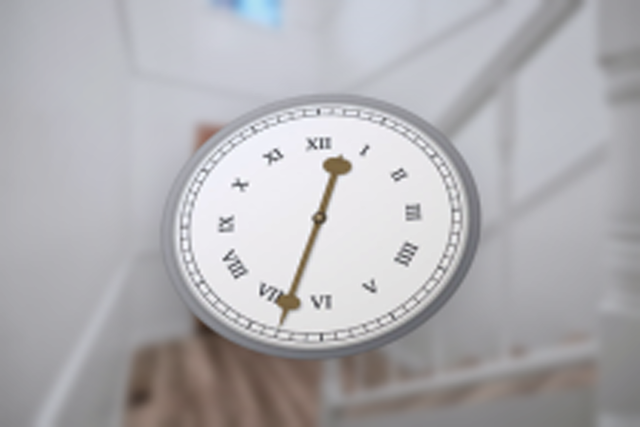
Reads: 12,33
